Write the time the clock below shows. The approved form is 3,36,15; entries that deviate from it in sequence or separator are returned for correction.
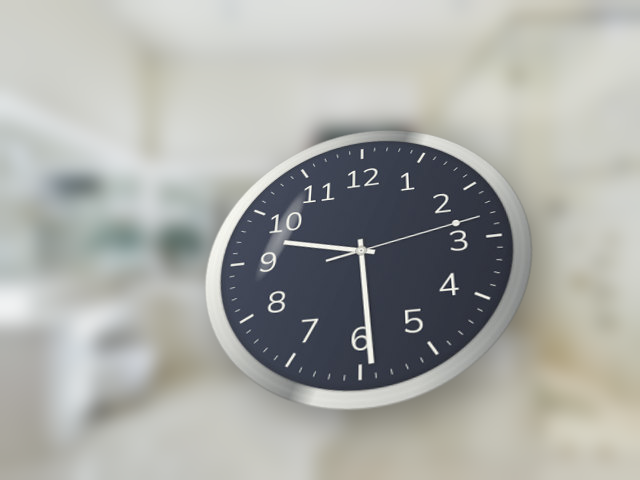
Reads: 9,29,13
